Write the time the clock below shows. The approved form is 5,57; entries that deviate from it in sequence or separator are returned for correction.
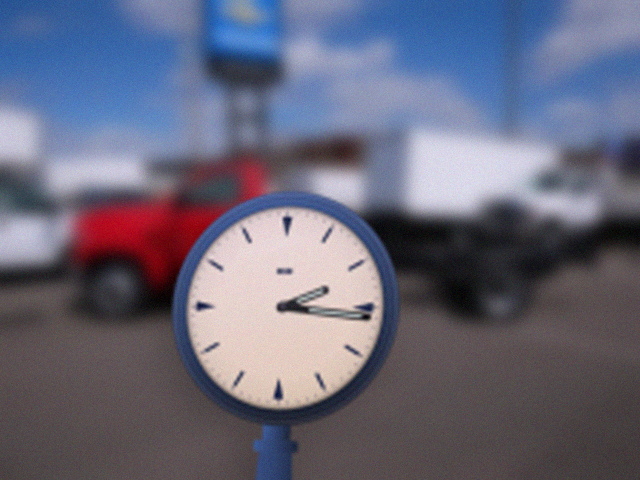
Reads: 2,16
